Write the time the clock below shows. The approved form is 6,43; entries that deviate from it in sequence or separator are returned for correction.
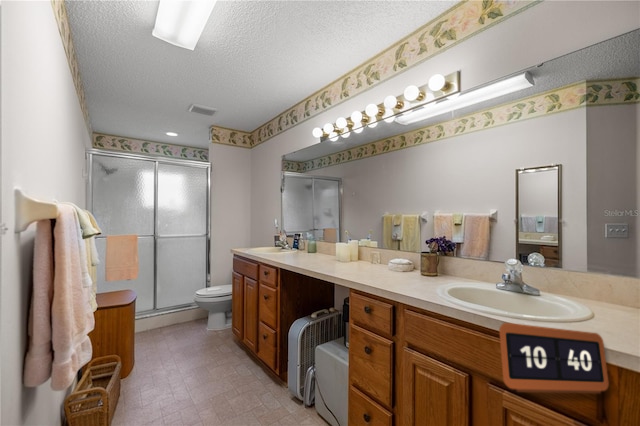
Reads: 10,40
